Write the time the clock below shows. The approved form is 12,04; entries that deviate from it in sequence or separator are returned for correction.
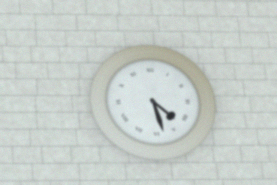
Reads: 4,28
